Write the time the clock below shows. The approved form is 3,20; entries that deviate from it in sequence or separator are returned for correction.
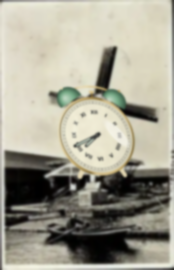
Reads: 7,41
